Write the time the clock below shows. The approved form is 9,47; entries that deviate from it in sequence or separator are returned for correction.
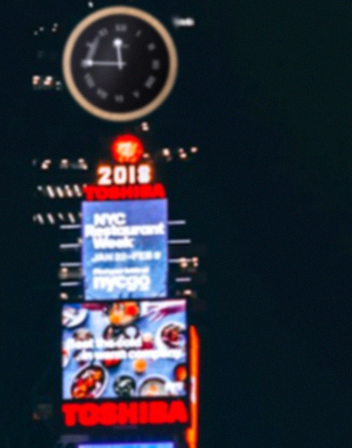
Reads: 11,45
